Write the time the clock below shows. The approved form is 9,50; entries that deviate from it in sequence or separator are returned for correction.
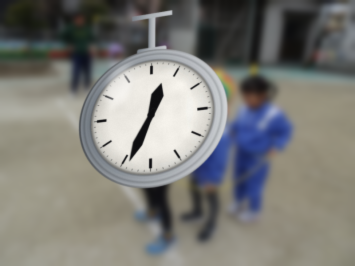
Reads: 12,34
